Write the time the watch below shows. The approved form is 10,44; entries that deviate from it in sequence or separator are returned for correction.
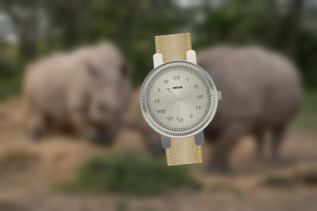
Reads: 10,31
